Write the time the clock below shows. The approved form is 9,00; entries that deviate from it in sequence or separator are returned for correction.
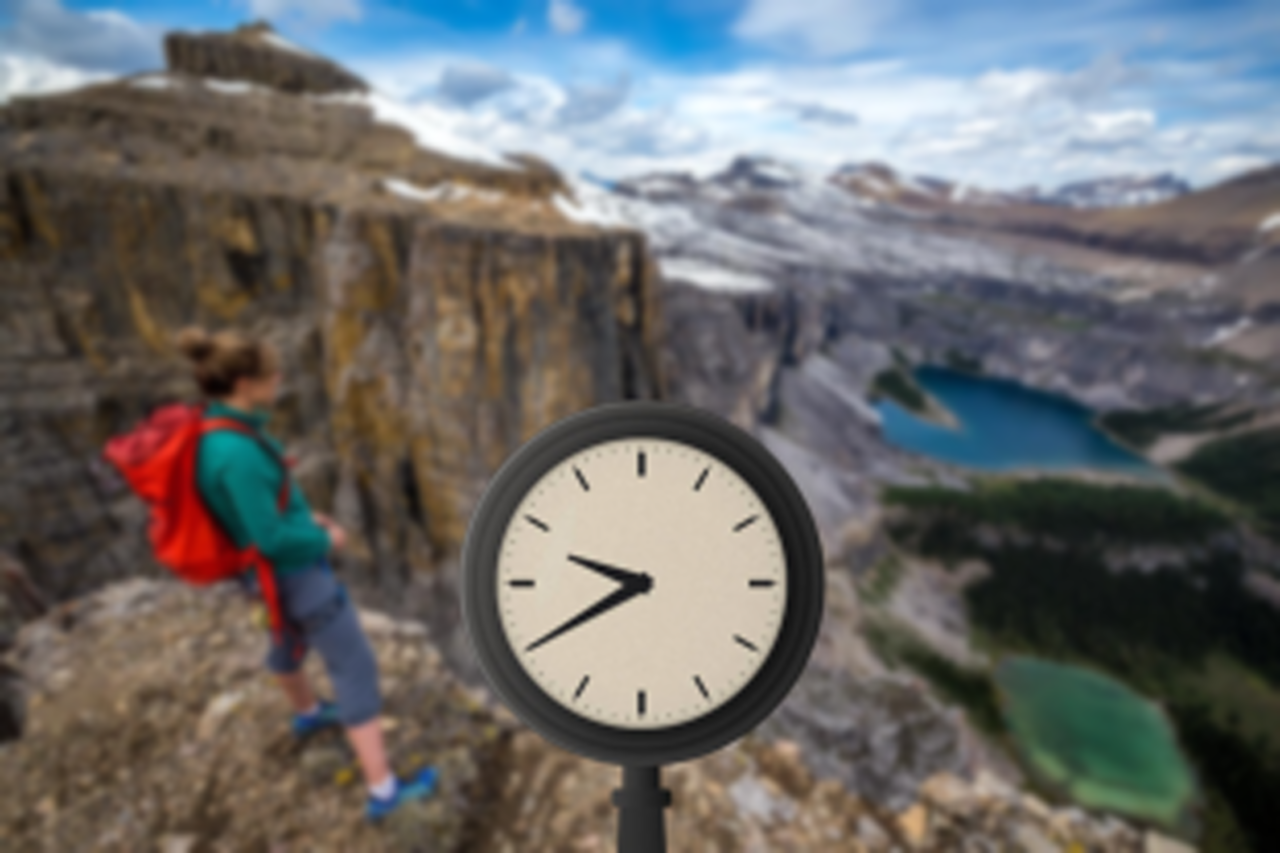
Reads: 9,40
